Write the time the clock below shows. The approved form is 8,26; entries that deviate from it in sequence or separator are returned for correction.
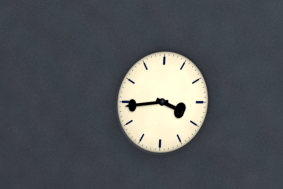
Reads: 3,44
